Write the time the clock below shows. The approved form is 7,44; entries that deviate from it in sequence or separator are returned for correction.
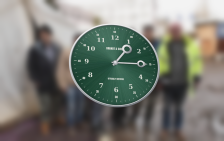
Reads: 1,15
